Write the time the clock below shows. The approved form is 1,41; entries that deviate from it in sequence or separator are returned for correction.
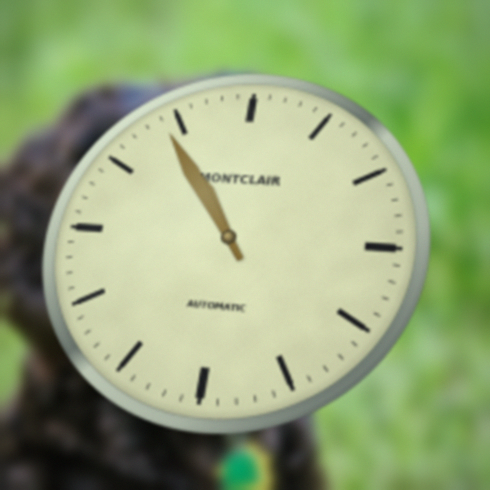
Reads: 10,54
